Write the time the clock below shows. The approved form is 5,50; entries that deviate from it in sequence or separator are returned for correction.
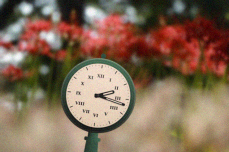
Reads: 2,17
